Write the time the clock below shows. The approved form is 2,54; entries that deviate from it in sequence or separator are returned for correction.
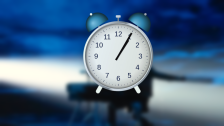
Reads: 1,05
